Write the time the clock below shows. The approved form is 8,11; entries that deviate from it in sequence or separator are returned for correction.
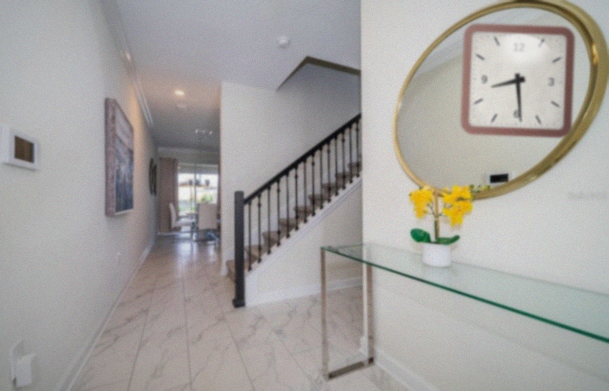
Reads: 8,29
